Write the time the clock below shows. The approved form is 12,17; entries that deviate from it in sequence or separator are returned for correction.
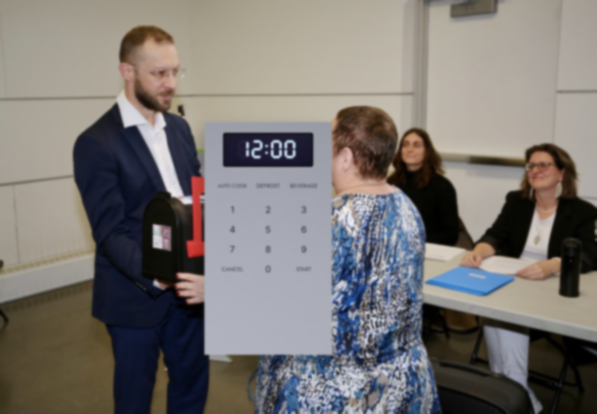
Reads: 12,00
